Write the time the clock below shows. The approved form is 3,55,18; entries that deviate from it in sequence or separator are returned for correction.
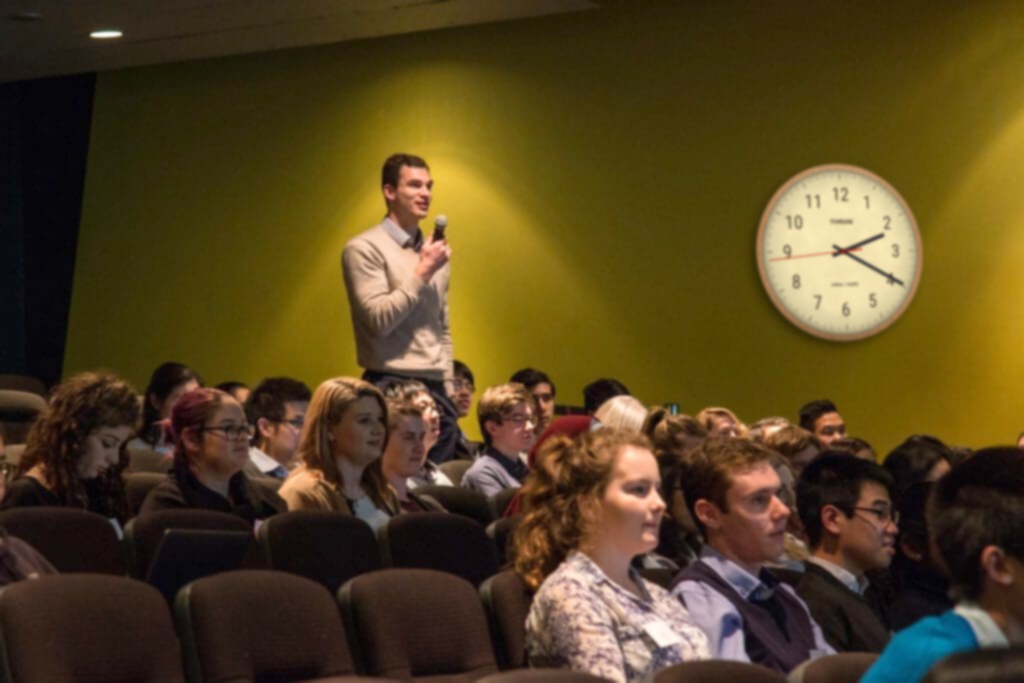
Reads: 2,19,44
